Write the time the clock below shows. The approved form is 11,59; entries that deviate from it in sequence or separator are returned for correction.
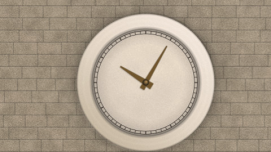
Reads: 10,05
